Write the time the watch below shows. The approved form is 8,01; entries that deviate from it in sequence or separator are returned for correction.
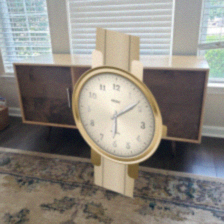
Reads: 6,08
